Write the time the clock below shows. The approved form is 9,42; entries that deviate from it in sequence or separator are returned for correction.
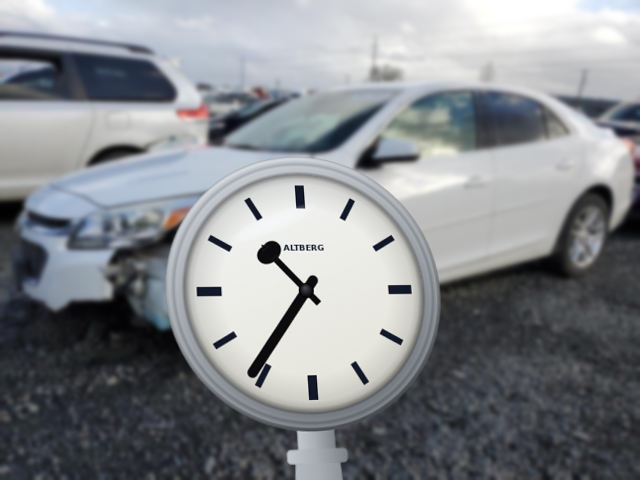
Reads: 10,36
